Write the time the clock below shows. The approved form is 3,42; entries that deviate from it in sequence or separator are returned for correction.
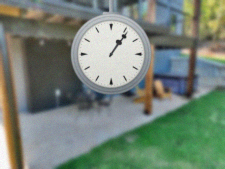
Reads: 1,06
